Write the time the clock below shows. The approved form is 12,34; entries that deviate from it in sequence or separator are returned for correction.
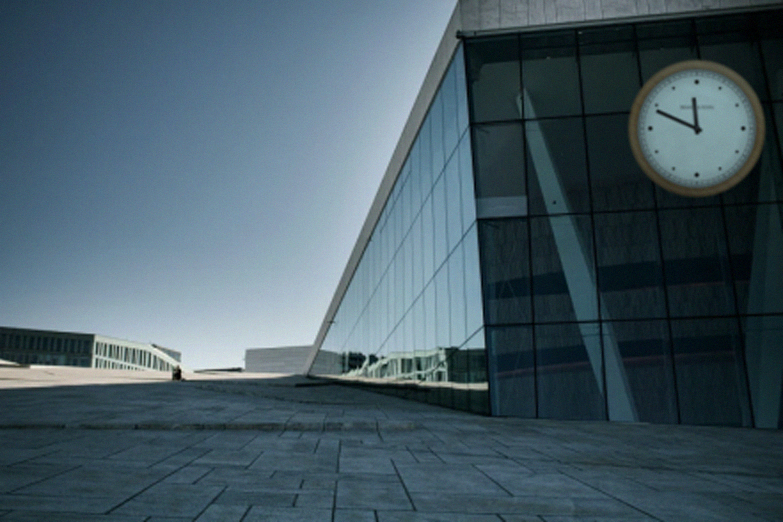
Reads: 11,49
